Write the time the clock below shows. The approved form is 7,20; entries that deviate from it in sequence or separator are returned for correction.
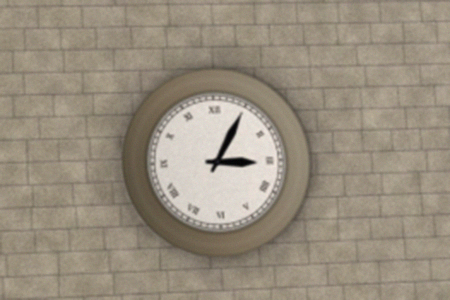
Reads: 3,05
